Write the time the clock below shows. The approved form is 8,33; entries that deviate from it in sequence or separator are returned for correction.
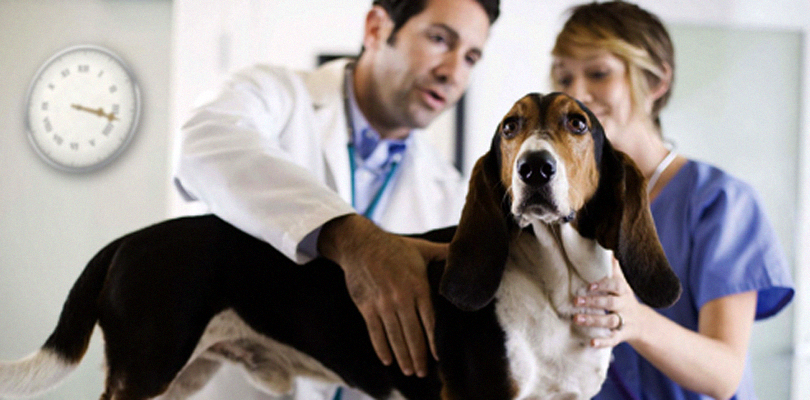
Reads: 3,17
